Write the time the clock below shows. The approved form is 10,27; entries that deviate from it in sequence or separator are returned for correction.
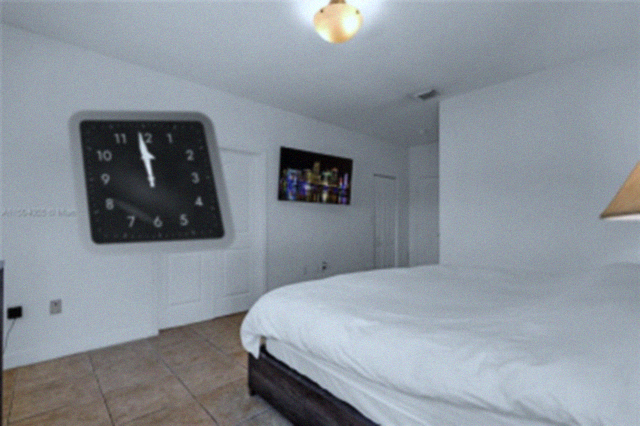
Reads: 11,59
